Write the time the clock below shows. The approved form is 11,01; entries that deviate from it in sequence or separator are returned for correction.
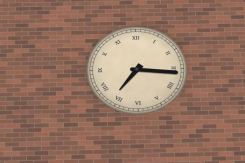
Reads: 7,16
